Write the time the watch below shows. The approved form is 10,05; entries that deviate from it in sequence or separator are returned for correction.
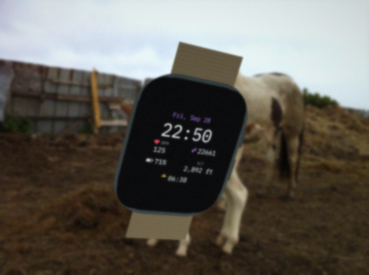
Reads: 22,50
